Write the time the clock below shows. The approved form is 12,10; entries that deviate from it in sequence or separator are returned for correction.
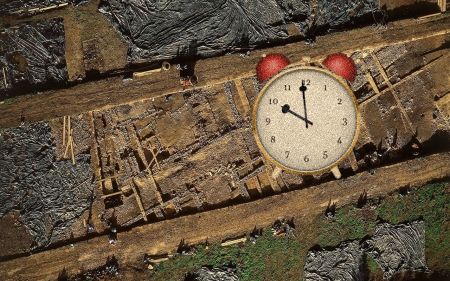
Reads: 9,59
